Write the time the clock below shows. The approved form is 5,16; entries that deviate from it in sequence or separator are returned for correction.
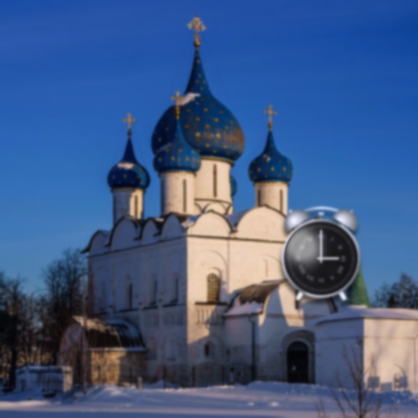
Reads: 3,00
